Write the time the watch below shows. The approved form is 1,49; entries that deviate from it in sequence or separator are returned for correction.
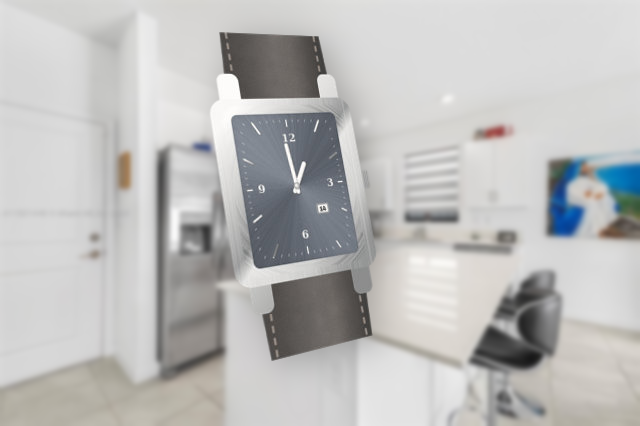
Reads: 12,59
